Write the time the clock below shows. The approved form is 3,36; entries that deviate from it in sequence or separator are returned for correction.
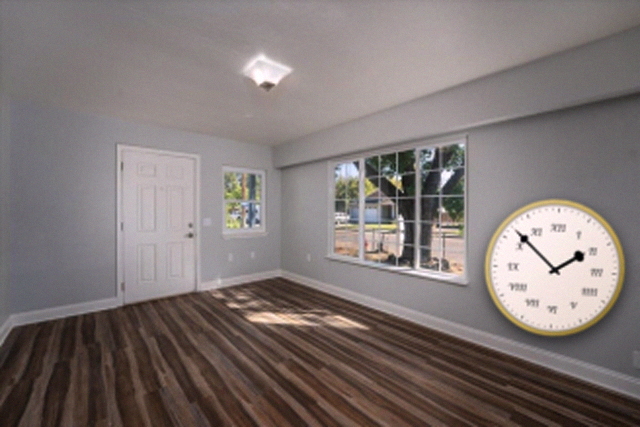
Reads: 1,52
